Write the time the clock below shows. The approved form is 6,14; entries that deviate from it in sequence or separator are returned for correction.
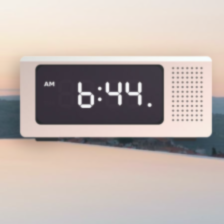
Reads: 6,44
